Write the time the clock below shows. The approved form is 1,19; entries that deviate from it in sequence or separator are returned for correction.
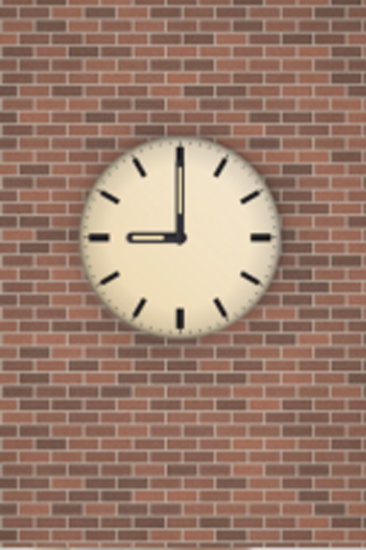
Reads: 9,00
